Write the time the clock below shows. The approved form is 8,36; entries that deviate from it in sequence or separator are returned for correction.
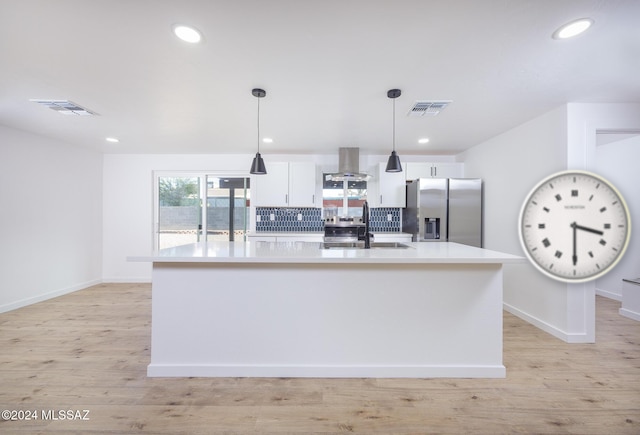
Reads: 3,30
